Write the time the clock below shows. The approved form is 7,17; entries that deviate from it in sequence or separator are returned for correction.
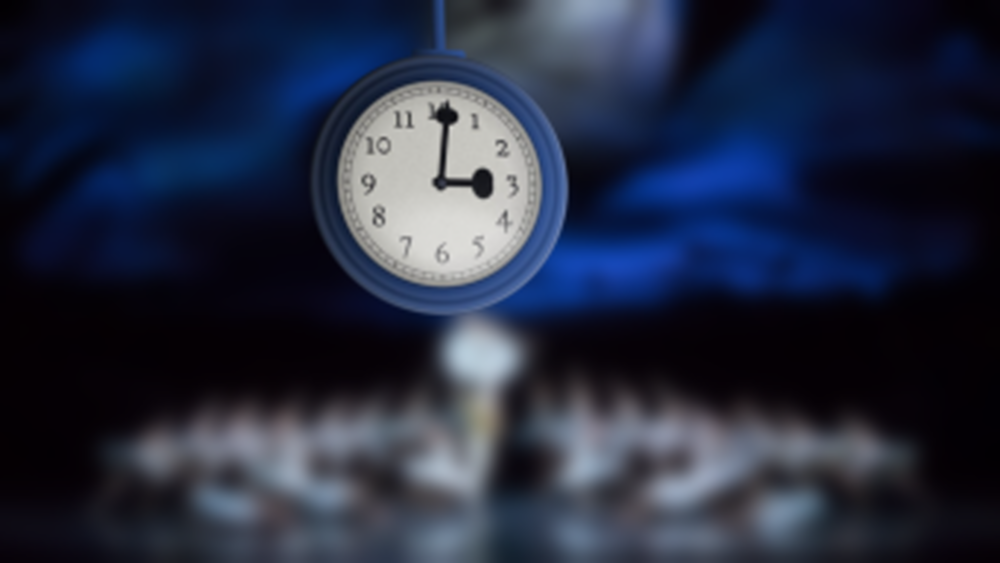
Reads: 3,01
